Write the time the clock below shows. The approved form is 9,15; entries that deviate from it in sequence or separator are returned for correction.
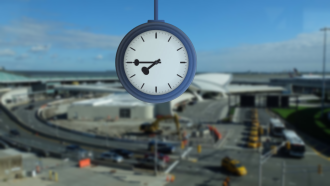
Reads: 7,45
